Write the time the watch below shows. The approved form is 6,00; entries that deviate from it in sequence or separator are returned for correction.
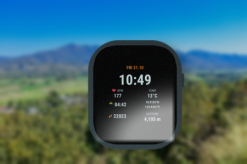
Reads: 10,49
